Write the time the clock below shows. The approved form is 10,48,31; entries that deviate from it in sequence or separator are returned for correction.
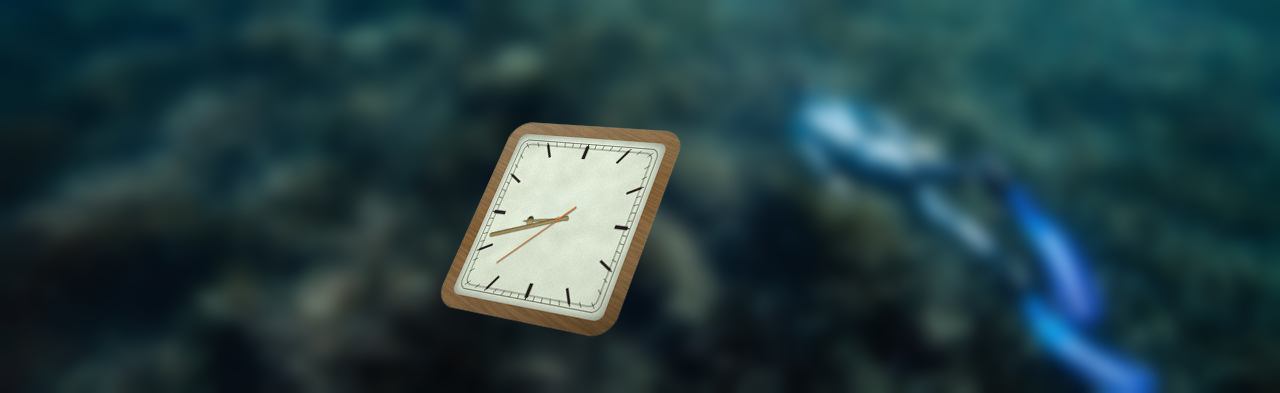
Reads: 8,41,37
